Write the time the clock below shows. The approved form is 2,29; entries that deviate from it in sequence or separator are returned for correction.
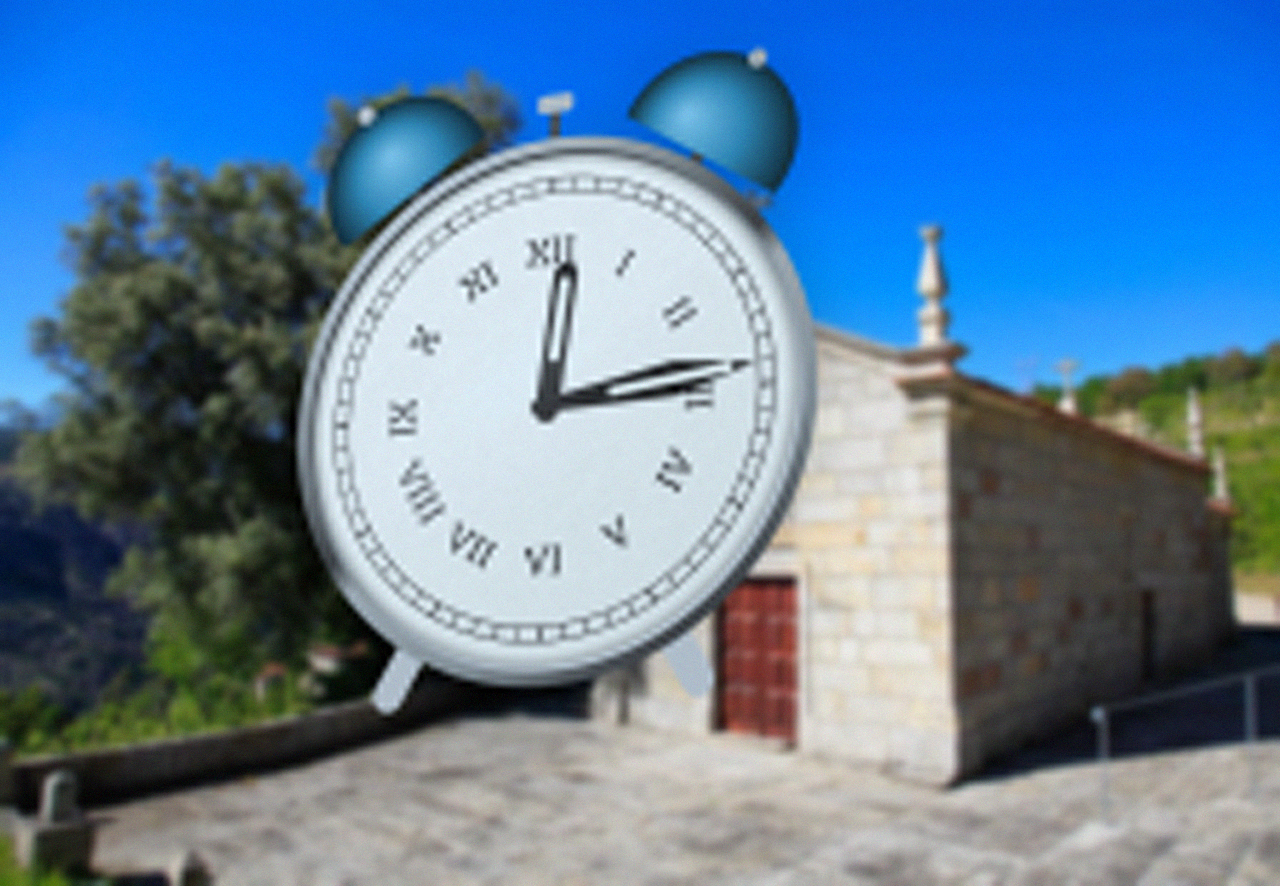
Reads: 12,14
